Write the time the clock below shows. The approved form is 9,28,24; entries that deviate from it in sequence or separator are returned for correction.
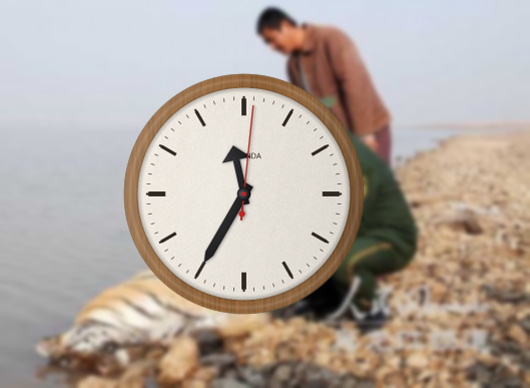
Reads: 11,35,01
